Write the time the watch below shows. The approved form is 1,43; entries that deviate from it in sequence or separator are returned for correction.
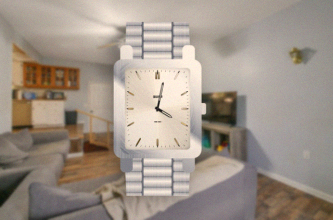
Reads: 4,02
